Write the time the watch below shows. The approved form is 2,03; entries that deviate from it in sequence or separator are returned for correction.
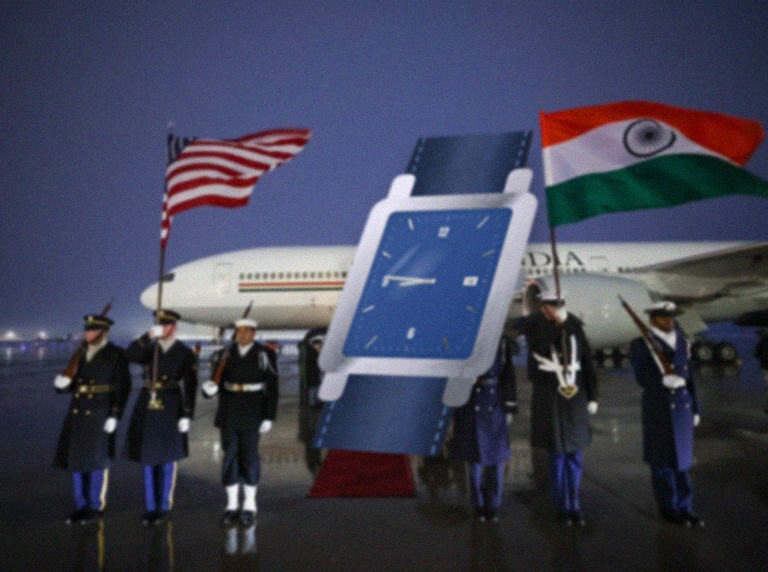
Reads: 8,46
